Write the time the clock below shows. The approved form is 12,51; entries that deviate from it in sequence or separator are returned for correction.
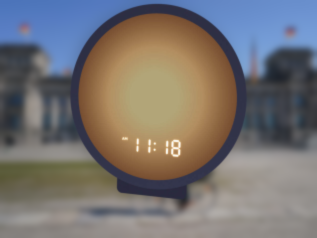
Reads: 11,18
